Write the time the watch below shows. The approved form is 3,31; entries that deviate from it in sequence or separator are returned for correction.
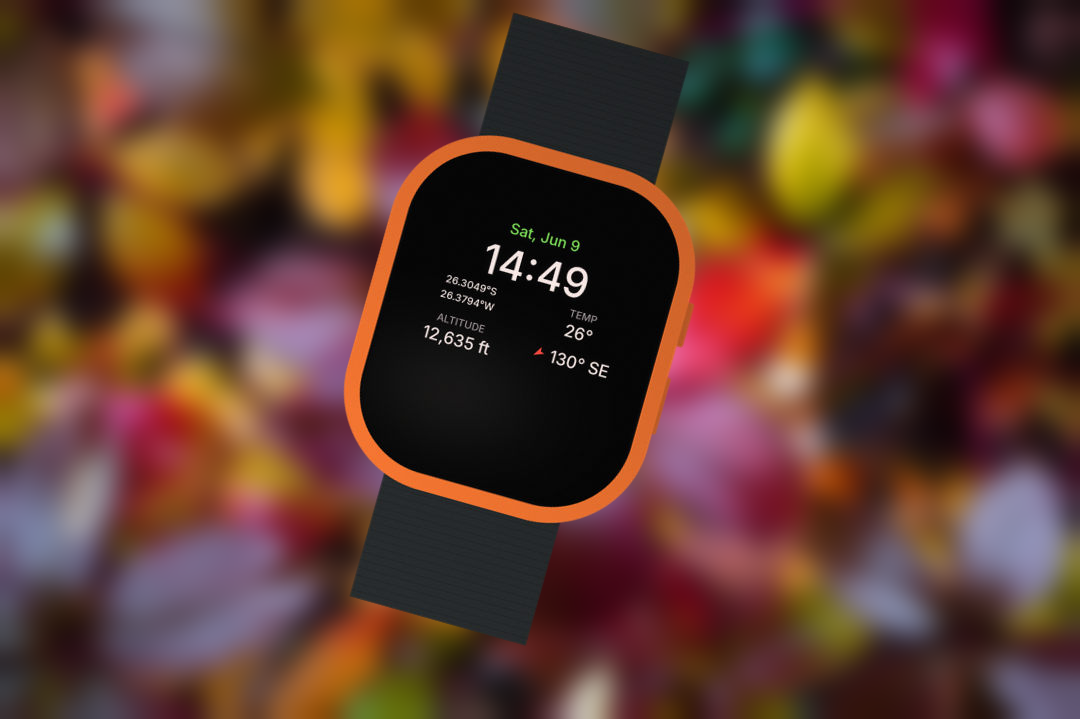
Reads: 14,49
